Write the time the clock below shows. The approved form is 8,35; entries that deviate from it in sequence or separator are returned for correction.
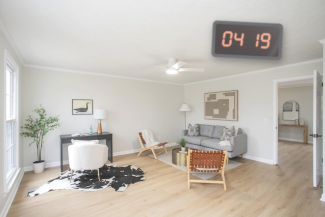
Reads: 4,19
